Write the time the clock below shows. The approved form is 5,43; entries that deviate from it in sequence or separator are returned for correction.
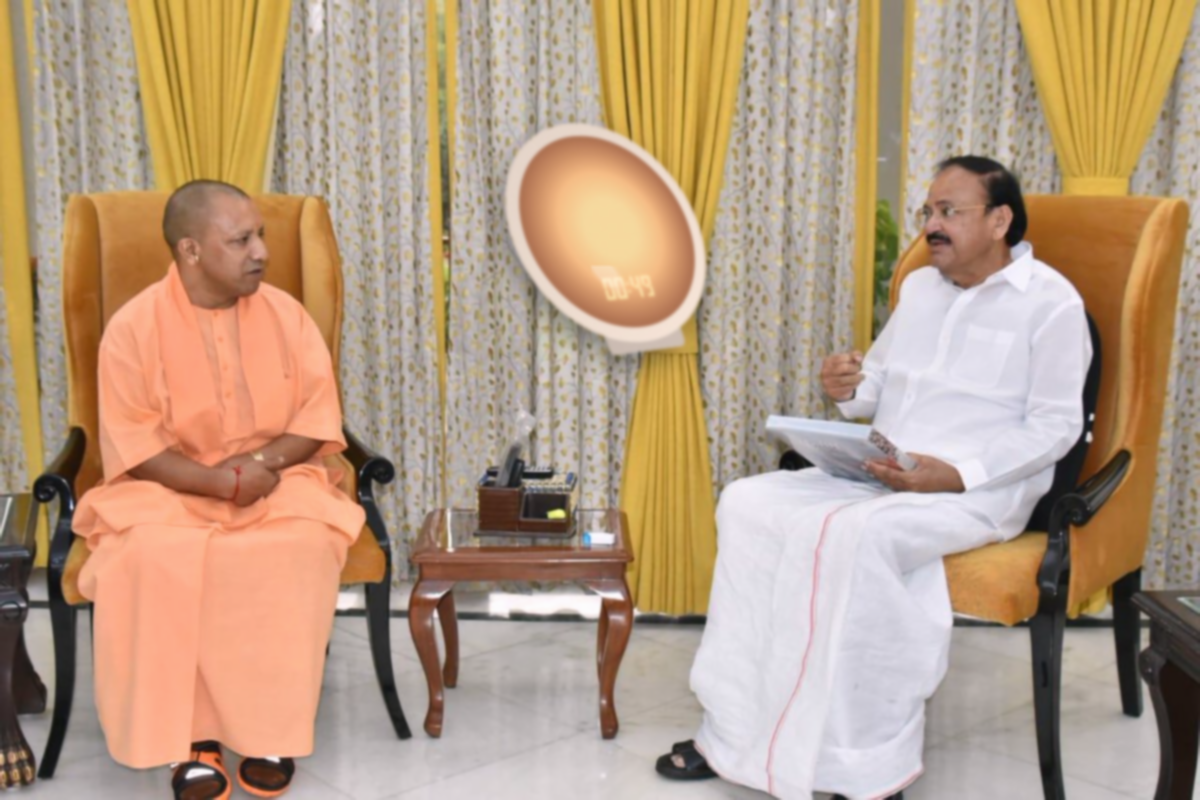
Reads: 0,49
